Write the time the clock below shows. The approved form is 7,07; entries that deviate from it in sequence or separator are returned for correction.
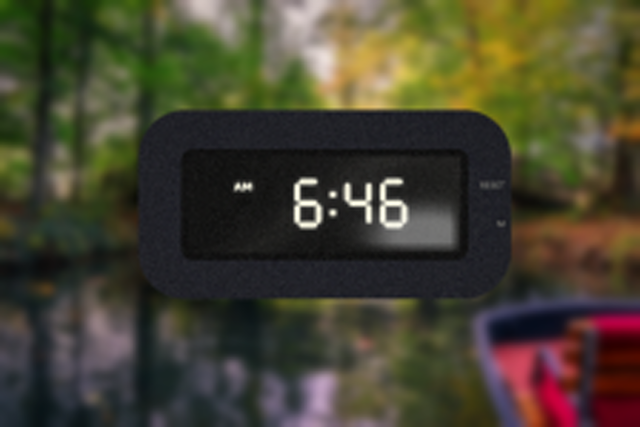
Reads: 6,46
